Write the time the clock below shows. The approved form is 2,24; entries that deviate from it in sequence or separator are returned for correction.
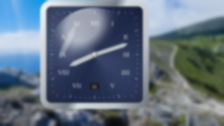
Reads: 8,12
